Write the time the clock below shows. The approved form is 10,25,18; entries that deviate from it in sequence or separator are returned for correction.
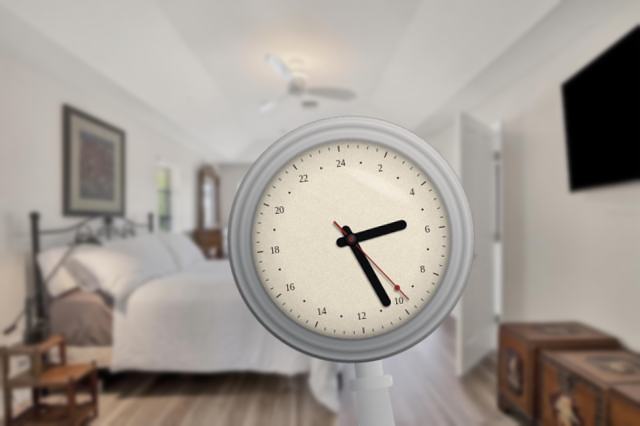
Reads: 5,26,24
